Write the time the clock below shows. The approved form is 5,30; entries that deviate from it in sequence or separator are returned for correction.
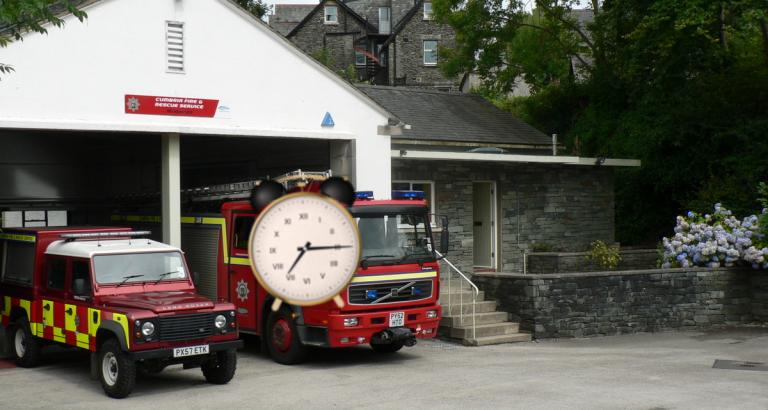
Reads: 7,15
